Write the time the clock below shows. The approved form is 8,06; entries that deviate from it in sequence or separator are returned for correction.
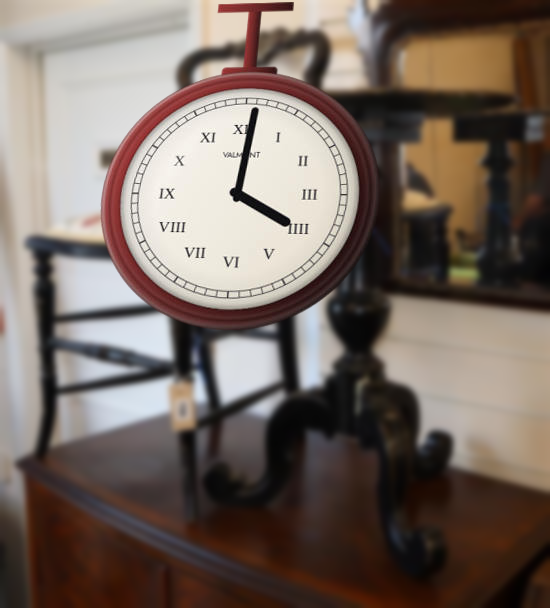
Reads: 4,01
